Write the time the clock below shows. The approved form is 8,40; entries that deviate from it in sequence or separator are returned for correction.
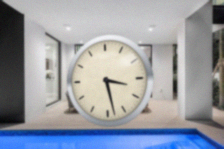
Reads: 3,28
